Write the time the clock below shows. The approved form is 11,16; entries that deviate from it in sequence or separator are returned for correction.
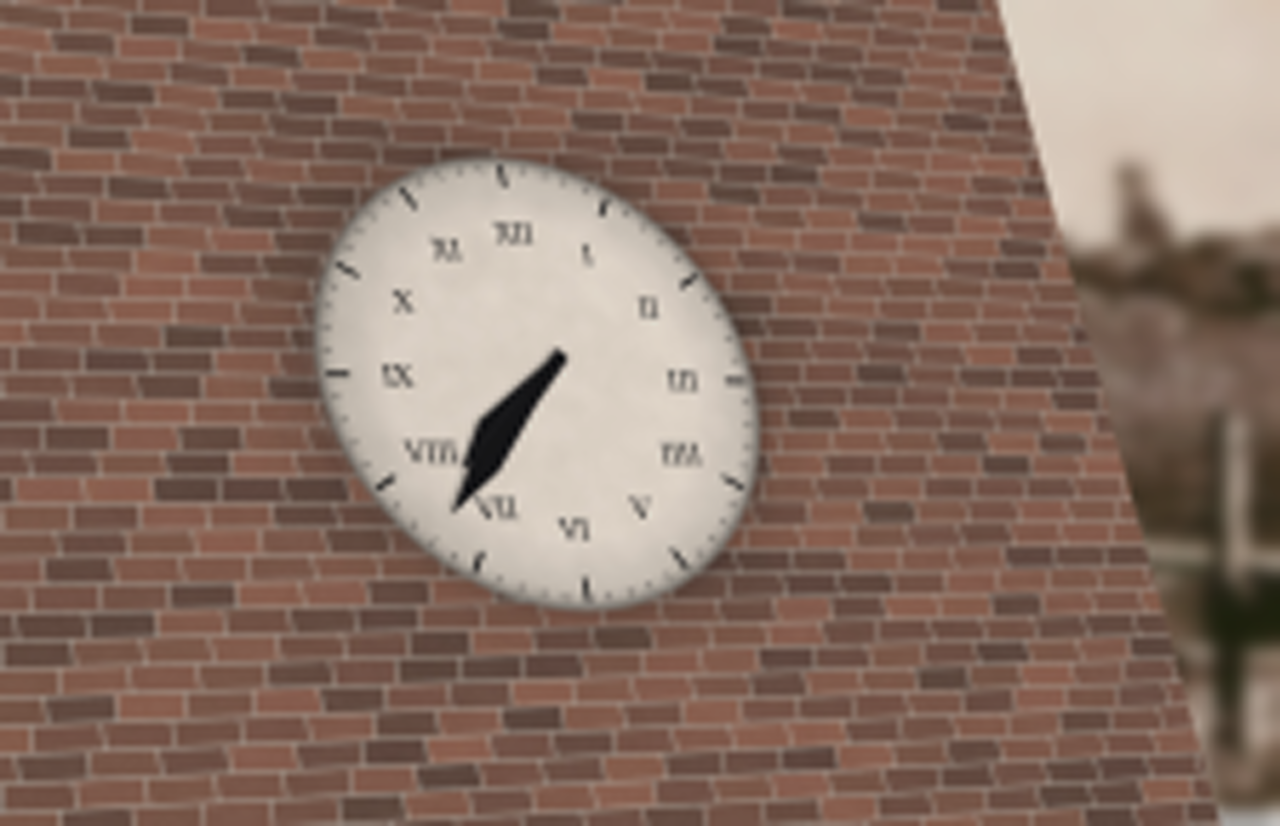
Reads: 7,37
